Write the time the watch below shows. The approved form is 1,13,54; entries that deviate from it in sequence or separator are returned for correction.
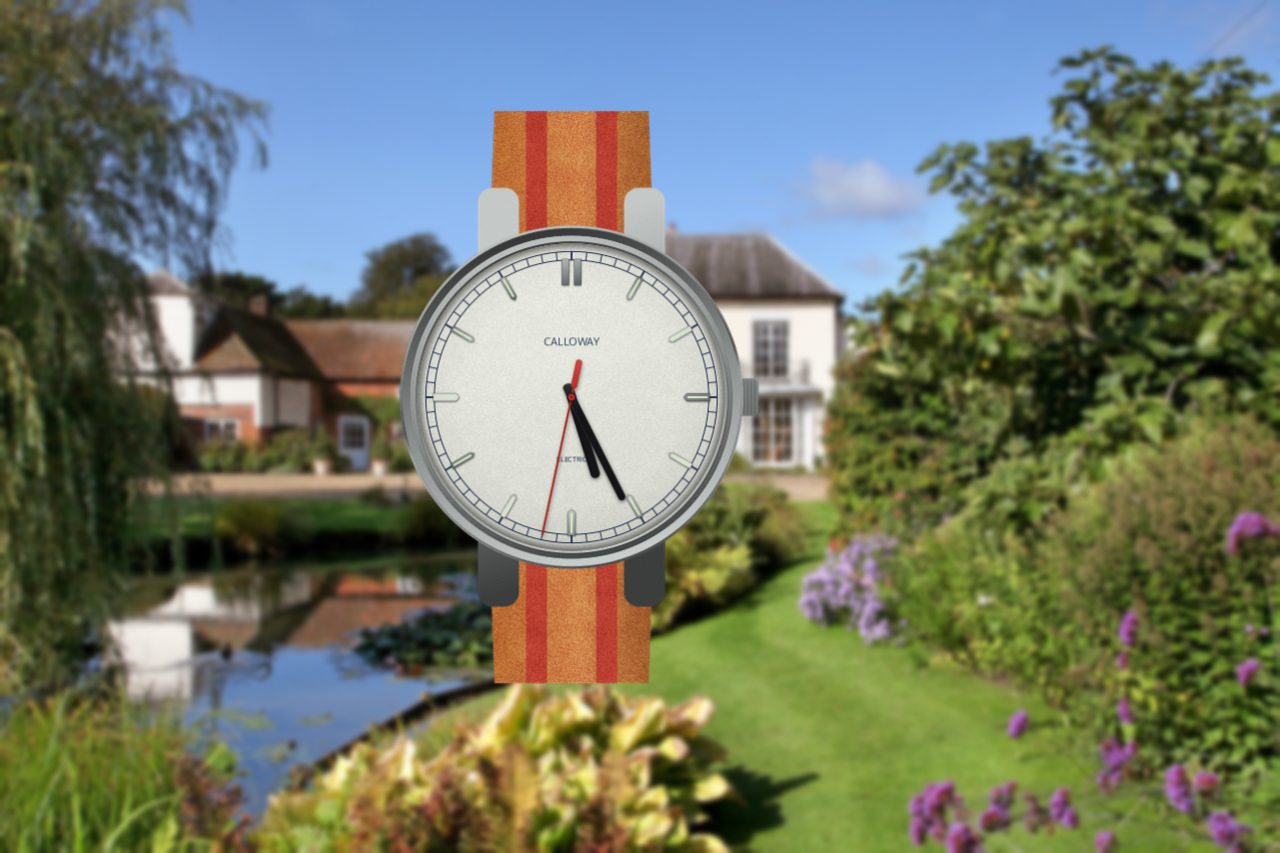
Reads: 5,25,32
